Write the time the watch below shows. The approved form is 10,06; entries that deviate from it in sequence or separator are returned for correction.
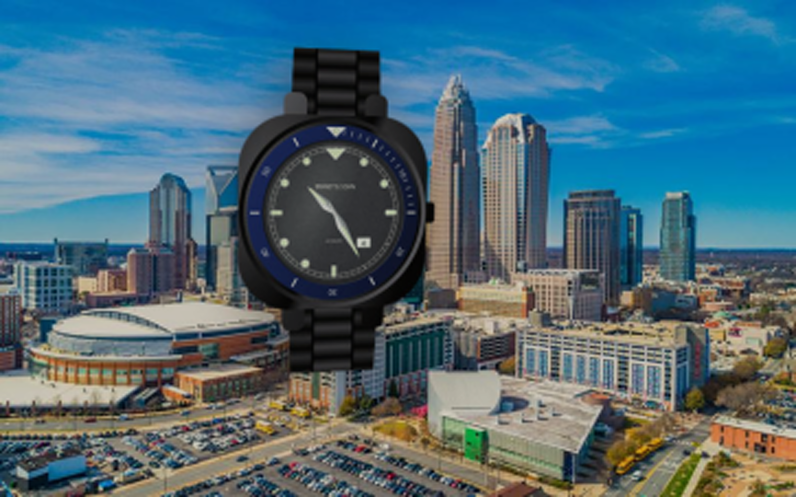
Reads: 10,25
